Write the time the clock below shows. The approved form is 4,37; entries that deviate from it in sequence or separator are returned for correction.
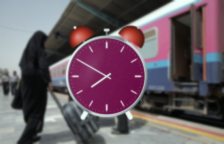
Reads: 7,50
